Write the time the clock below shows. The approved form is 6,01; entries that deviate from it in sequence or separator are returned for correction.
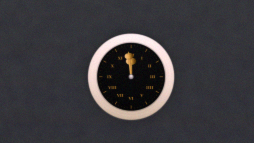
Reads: 11,59
